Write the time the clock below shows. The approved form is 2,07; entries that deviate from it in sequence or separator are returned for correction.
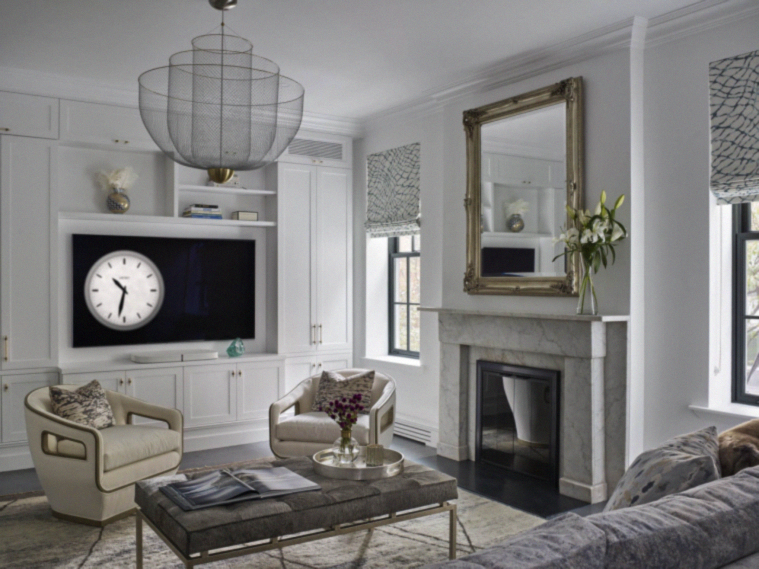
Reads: 10,32
